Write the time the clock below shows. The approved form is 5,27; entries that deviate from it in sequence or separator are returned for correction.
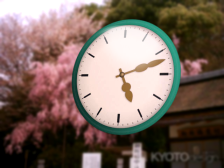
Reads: 5,12
